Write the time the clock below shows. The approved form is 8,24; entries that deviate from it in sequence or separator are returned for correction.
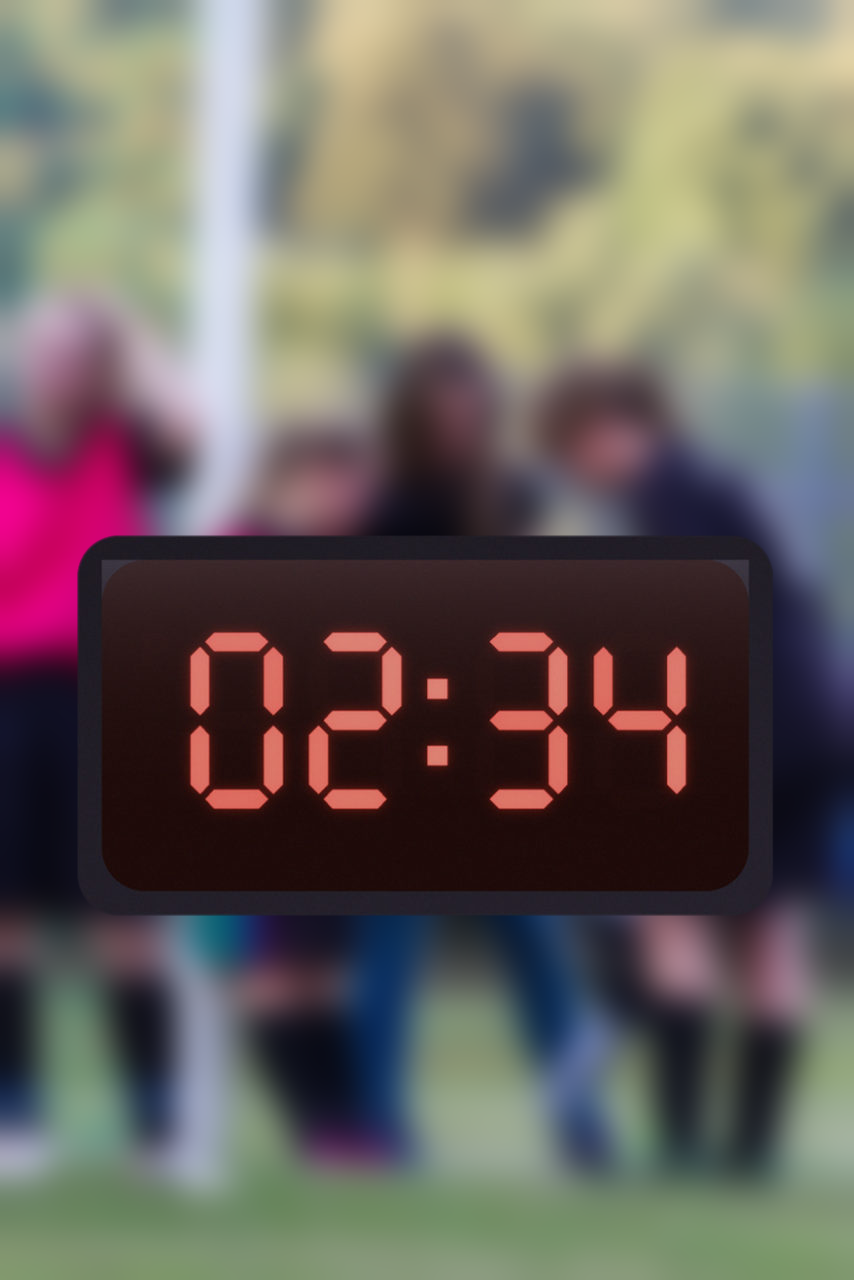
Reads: 2,34
